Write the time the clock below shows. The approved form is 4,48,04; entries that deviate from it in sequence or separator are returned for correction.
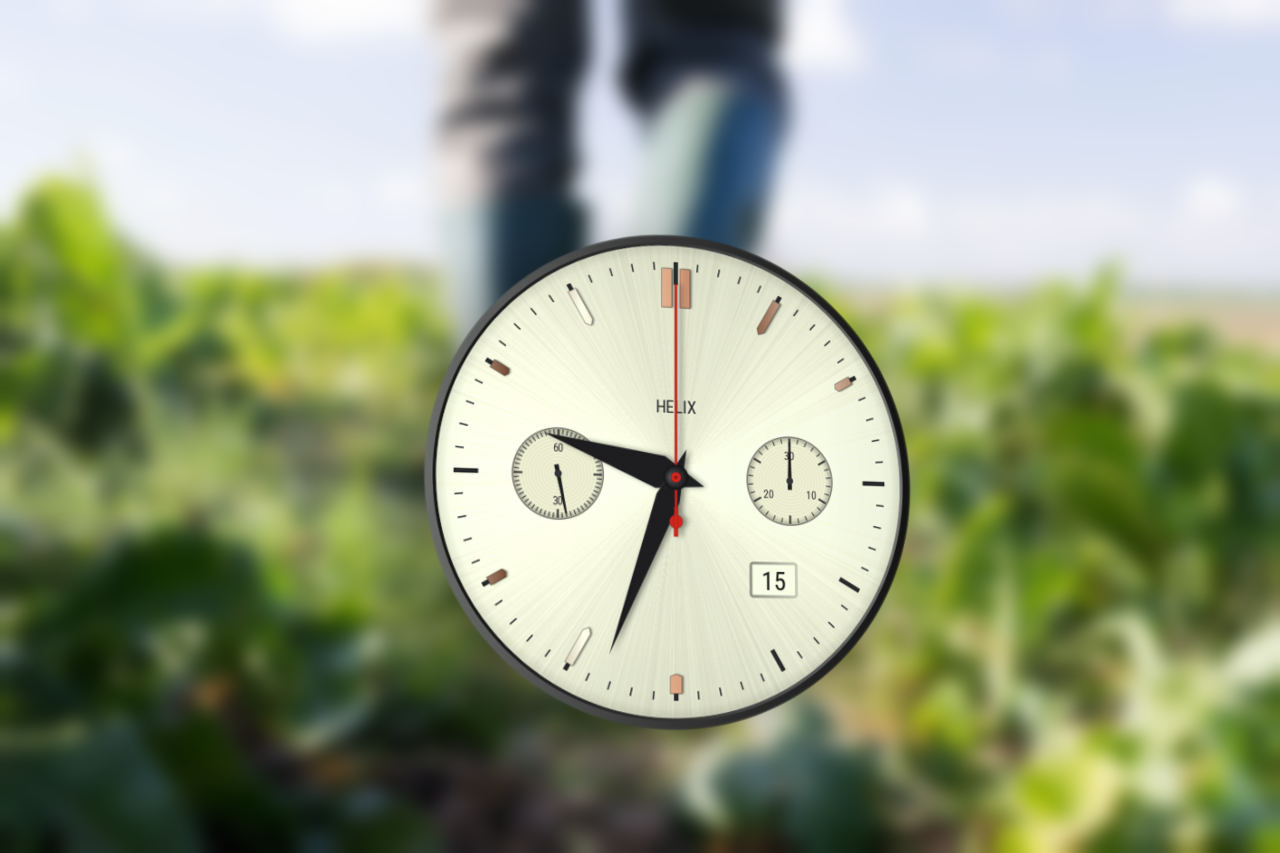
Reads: 9,33,28
